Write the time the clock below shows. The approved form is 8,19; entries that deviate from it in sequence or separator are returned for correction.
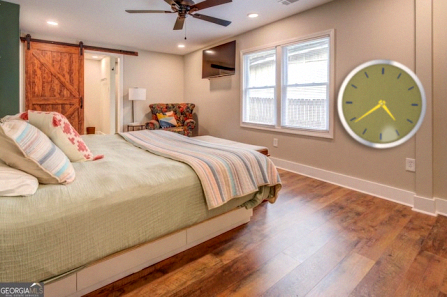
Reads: 4,39
